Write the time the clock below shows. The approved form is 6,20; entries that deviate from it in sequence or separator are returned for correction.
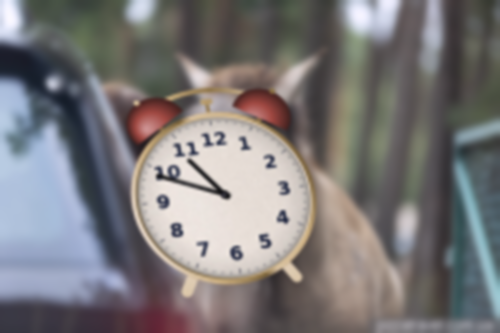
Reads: 10,49
